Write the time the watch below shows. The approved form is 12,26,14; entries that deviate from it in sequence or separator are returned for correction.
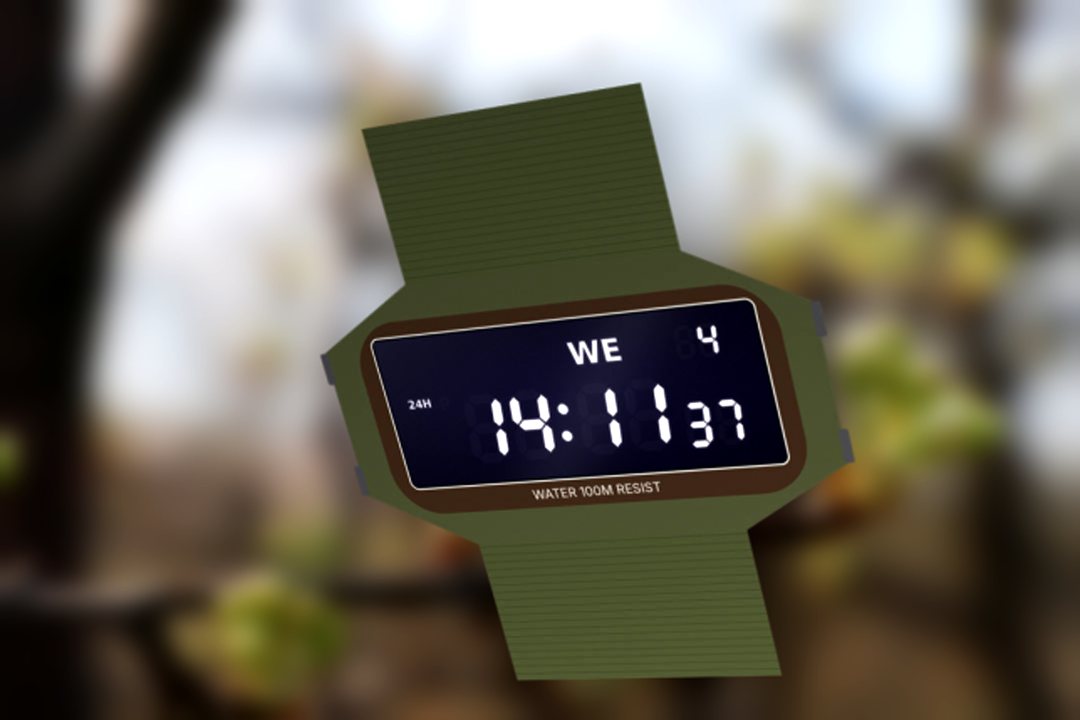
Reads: 14,11,37
